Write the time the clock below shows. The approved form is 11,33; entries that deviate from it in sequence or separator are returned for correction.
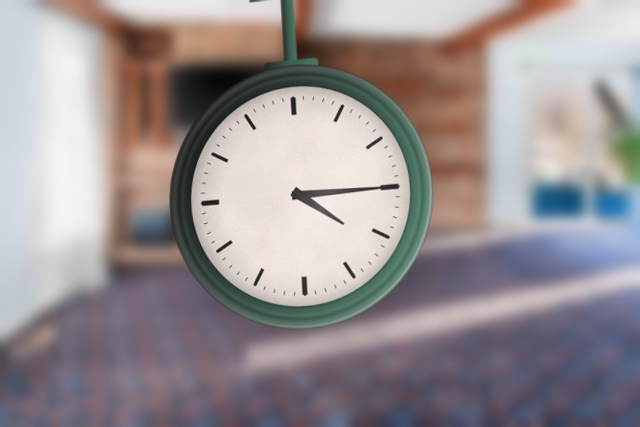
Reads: 4,15
